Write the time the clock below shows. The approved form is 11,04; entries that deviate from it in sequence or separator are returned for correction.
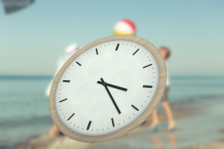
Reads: 3,23
